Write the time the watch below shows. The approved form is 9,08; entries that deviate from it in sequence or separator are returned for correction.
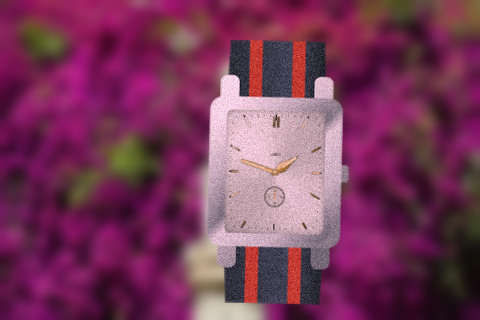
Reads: 1,48
